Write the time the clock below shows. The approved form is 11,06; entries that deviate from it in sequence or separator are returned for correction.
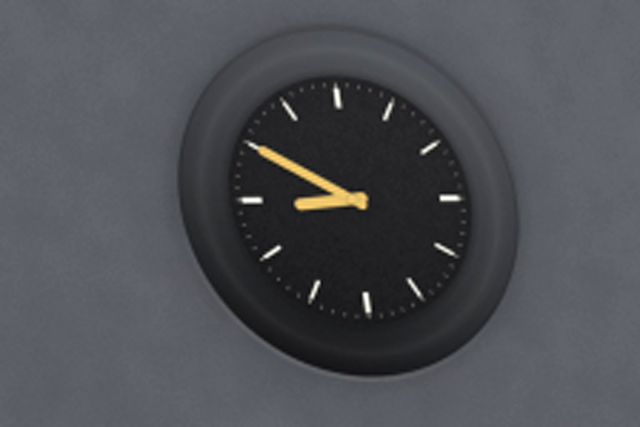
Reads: 8,50
